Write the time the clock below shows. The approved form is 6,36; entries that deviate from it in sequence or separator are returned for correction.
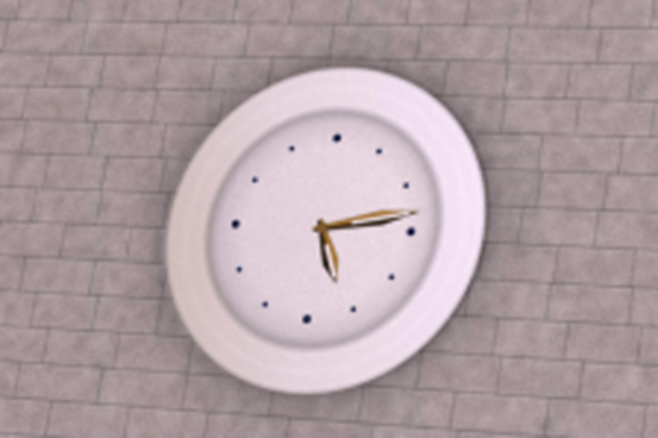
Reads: 5,13
